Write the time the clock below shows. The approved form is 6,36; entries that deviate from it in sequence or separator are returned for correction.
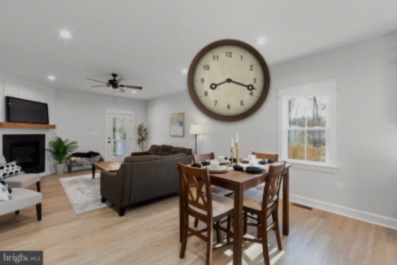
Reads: 8,18
